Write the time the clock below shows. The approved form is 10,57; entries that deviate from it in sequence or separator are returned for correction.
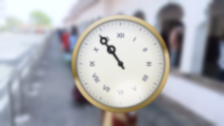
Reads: 10,54
